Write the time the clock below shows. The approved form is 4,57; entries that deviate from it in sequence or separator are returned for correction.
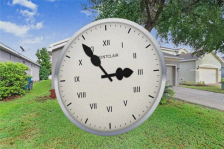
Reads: 2,54
